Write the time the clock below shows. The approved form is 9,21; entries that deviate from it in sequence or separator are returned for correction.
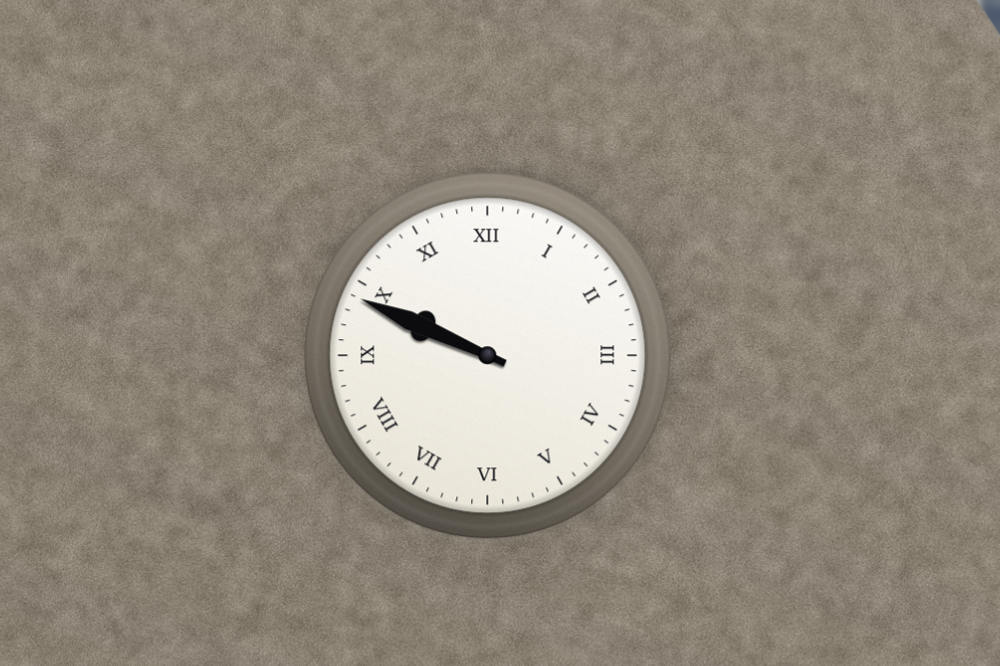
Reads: 9,49
